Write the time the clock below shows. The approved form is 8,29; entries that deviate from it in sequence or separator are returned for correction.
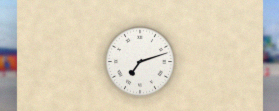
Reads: 7,12
